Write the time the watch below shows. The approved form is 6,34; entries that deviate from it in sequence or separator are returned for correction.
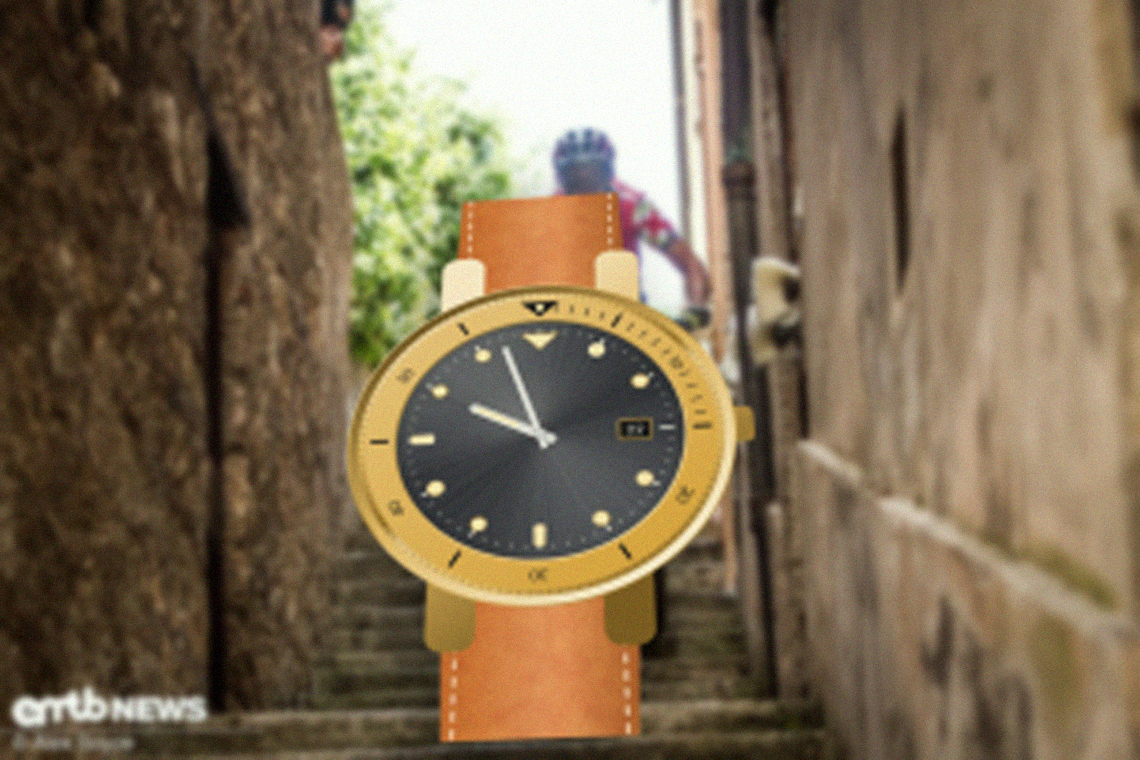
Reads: 9,57
